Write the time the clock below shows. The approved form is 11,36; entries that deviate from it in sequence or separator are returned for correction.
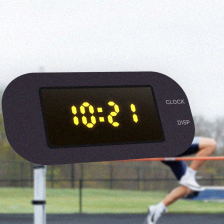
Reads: 10,21
